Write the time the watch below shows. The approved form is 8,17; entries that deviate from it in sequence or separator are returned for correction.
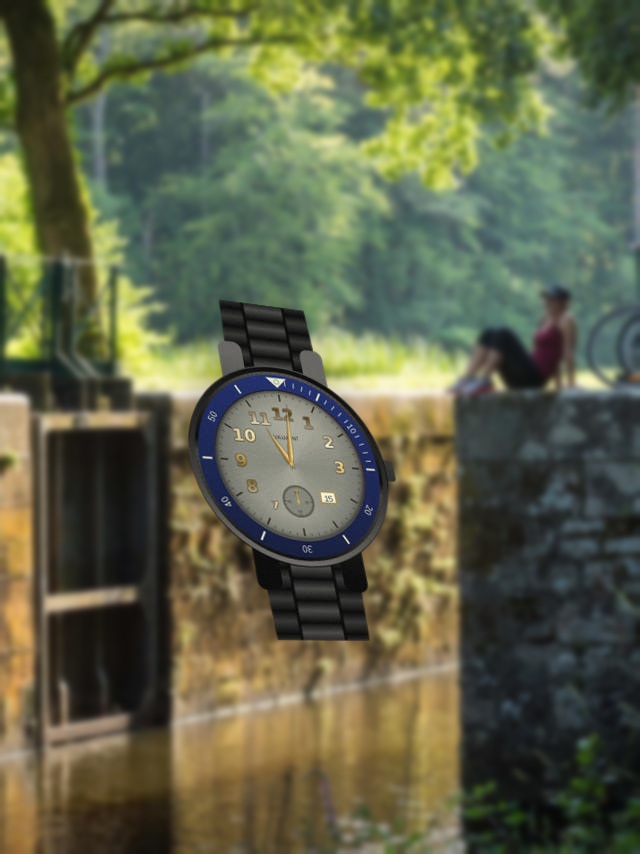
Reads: 11,01
